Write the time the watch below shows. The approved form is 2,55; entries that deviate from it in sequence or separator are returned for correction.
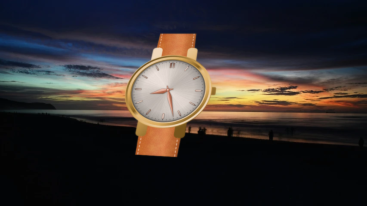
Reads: 8,27
